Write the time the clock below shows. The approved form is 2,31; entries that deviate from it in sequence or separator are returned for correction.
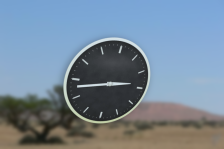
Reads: 2,43
